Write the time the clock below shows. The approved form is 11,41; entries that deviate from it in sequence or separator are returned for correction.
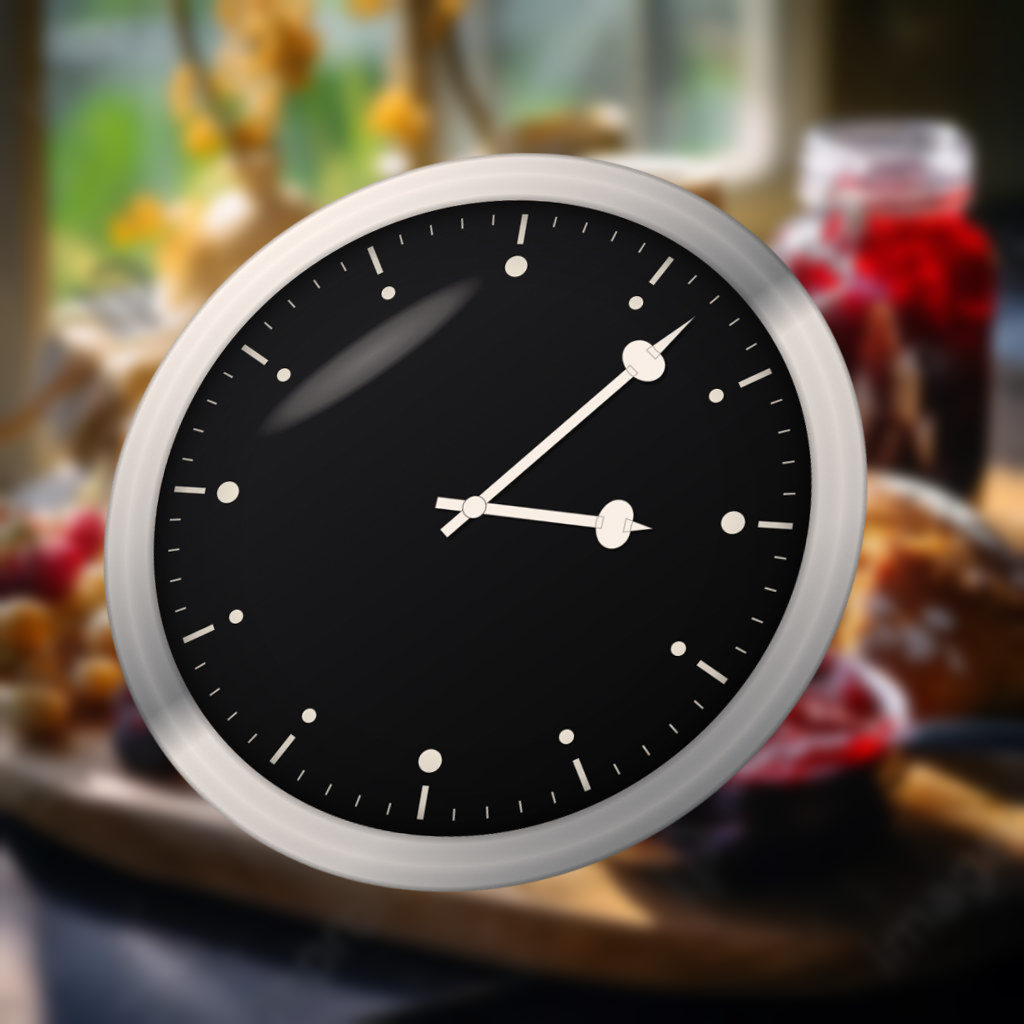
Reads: 3,07
